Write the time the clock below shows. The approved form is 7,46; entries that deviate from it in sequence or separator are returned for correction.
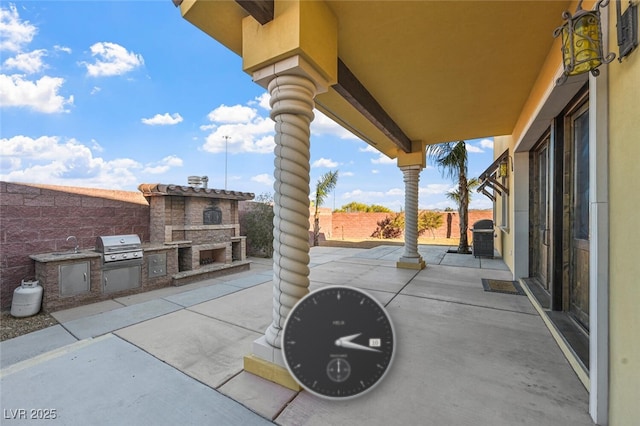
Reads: 2,17
